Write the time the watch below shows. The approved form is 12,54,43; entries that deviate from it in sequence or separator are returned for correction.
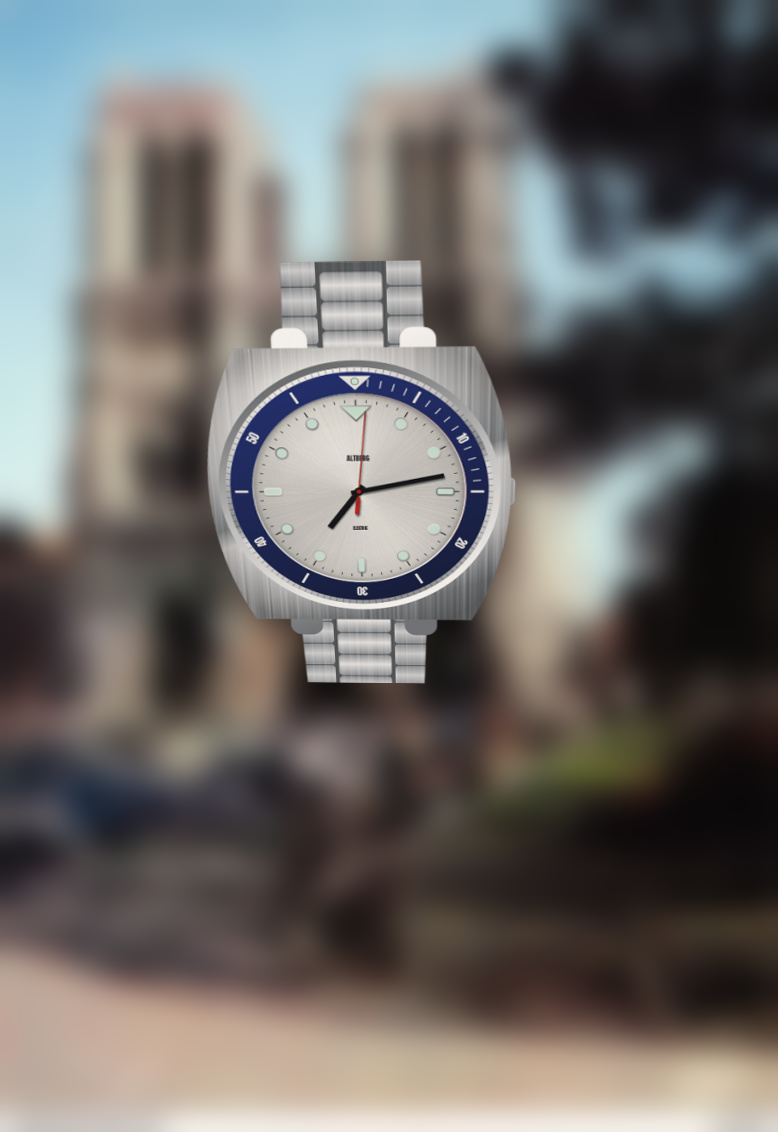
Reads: 7,13,01
